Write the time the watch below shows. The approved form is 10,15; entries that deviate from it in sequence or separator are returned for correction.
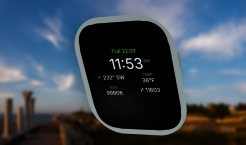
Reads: 11,53
